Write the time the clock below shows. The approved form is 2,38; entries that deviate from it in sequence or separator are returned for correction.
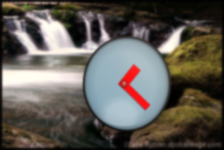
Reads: 1,22
